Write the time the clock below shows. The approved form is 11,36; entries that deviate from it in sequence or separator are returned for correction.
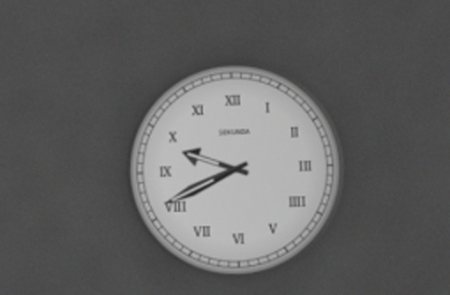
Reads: 9,41
